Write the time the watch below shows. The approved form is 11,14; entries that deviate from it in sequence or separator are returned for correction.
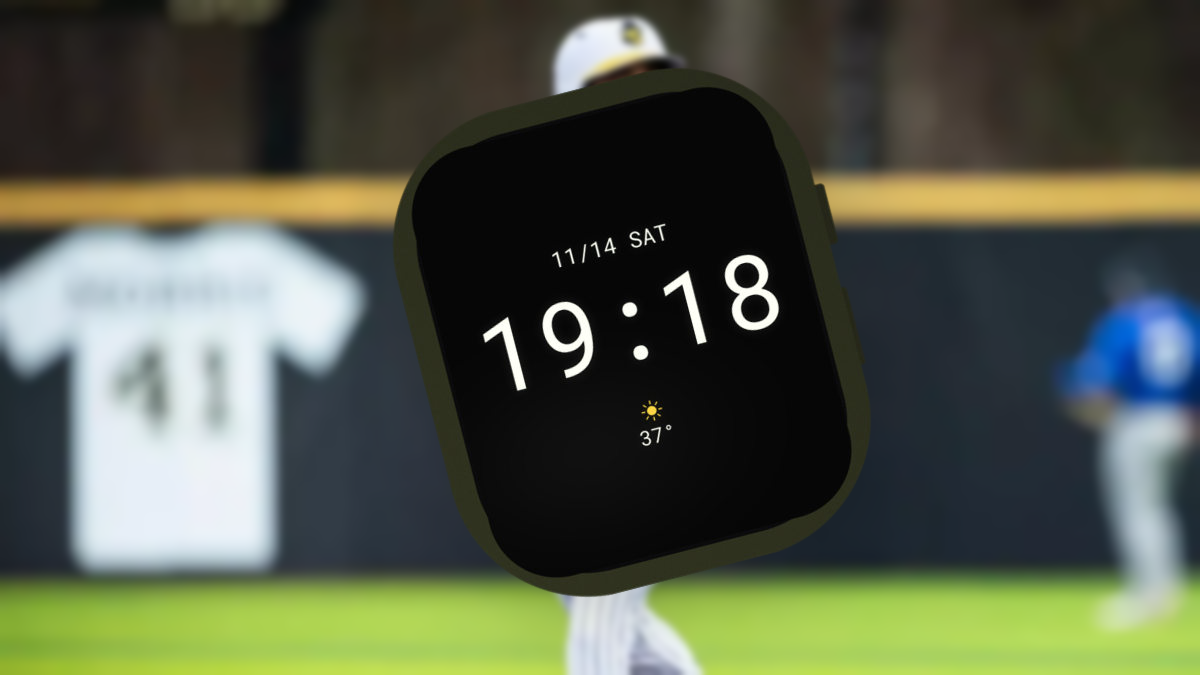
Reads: 19,18
